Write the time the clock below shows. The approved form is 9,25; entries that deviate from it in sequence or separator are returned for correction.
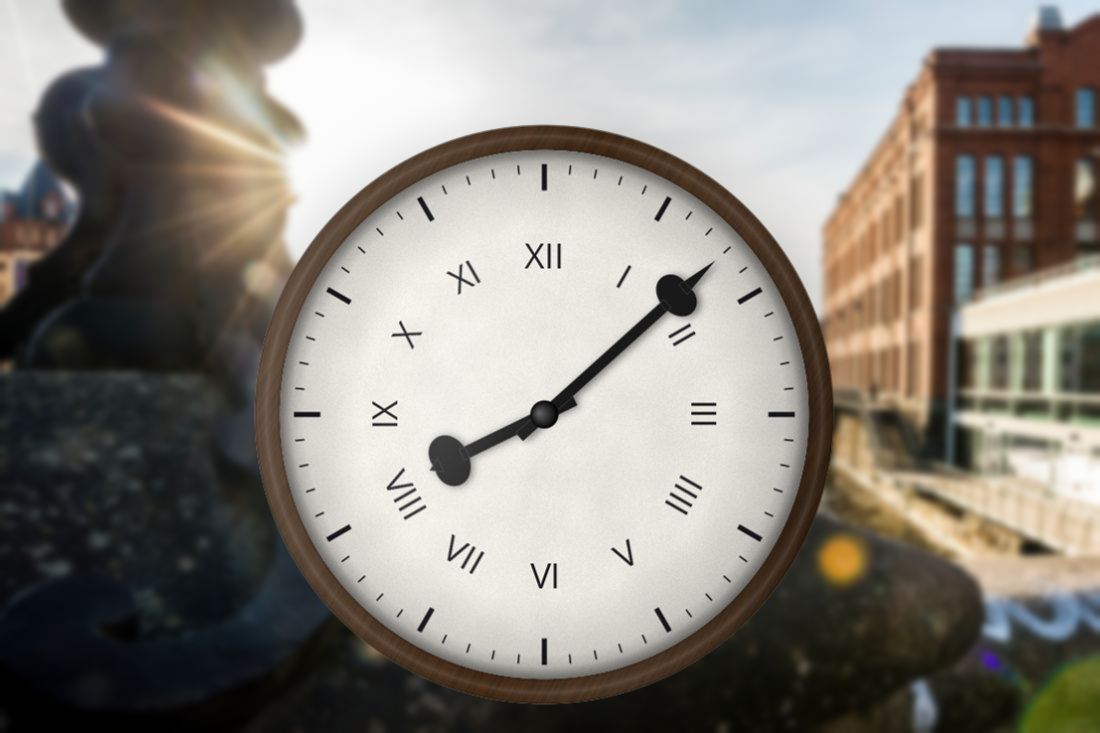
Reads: 8,08
